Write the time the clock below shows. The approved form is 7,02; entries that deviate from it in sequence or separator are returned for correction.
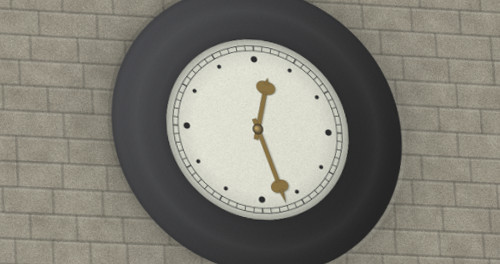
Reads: 12,27
